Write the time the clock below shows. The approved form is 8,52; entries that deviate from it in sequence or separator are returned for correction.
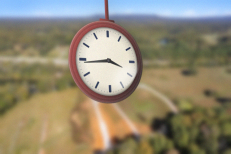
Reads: 3,44
